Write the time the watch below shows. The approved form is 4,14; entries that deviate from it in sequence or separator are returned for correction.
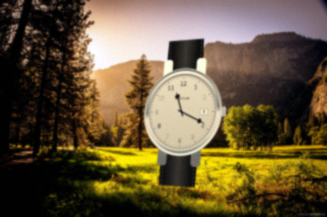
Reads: 11,19
